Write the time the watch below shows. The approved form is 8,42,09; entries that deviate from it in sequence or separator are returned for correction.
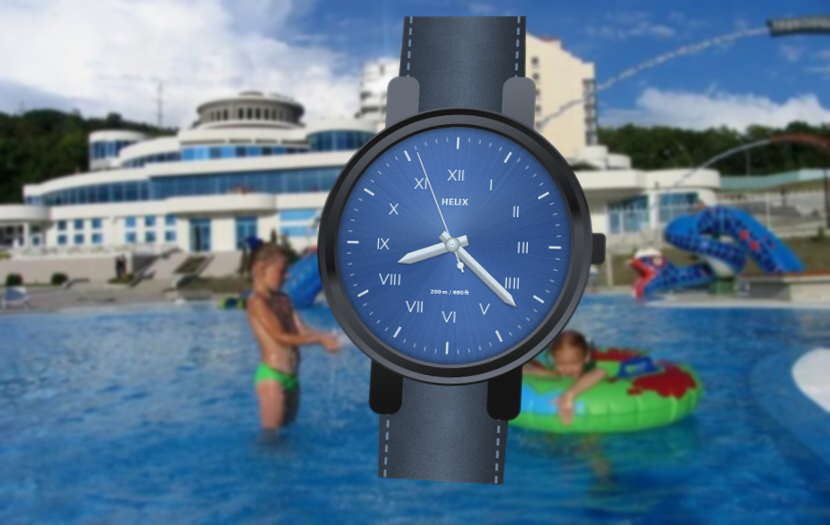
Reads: 8,21,56
